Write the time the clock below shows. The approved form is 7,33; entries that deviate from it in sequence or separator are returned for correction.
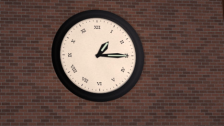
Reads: 1,15
